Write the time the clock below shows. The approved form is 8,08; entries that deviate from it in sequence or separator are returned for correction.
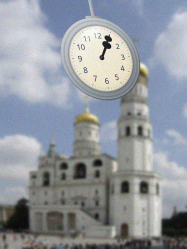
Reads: 1,05
